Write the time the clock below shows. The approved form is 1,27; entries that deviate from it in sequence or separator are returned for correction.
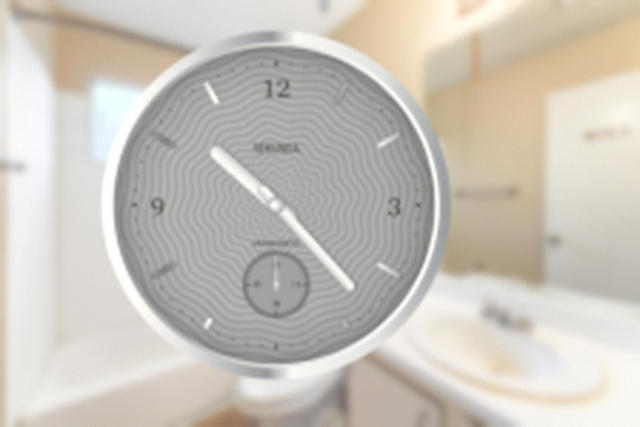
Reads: 10,23
